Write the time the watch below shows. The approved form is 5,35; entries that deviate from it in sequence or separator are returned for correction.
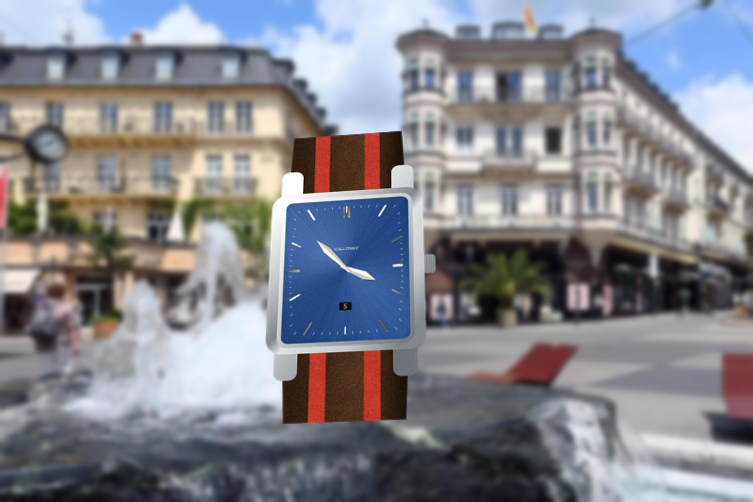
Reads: 3,53
